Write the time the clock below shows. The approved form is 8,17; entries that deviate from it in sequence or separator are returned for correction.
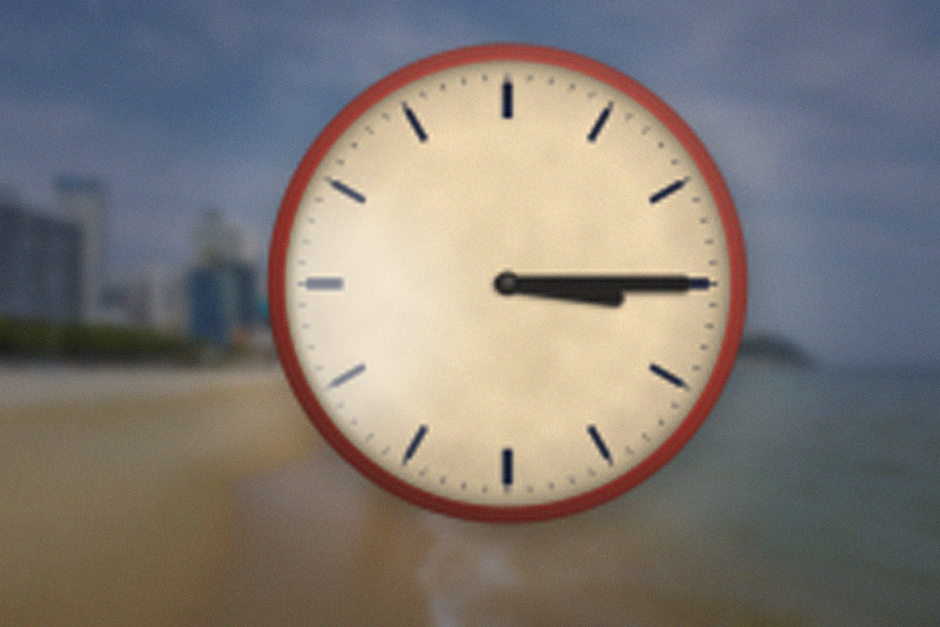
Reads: 3,15
